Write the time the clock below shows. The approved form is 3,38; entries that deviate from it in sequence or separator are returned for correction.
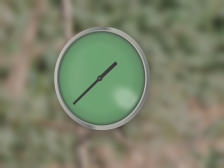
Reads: 1,38
